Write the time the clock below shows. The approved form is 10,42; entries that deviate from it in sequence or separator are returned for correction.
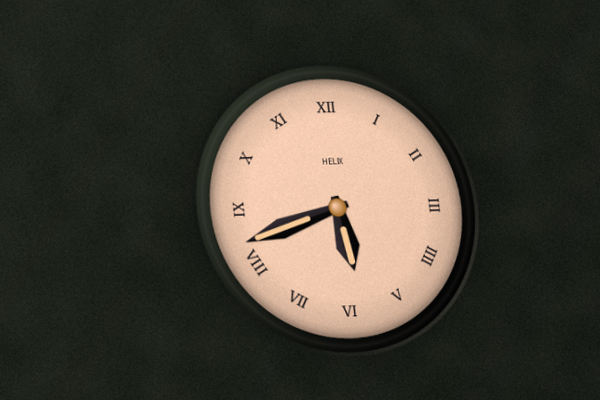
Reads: 5,42
